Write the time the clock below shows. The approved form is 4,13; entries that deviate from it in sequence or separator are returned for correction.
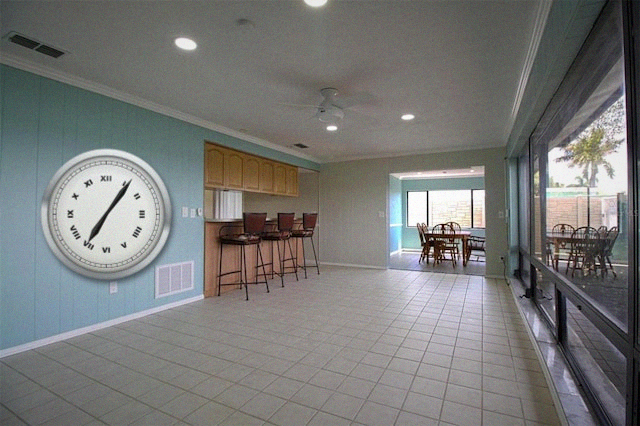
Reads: 7,06
